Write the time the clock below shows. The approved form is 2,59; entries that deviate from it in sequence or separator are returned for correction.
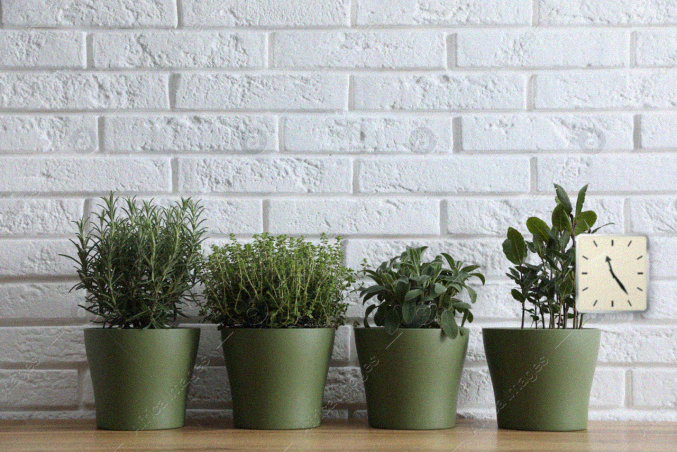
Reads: 11,24
